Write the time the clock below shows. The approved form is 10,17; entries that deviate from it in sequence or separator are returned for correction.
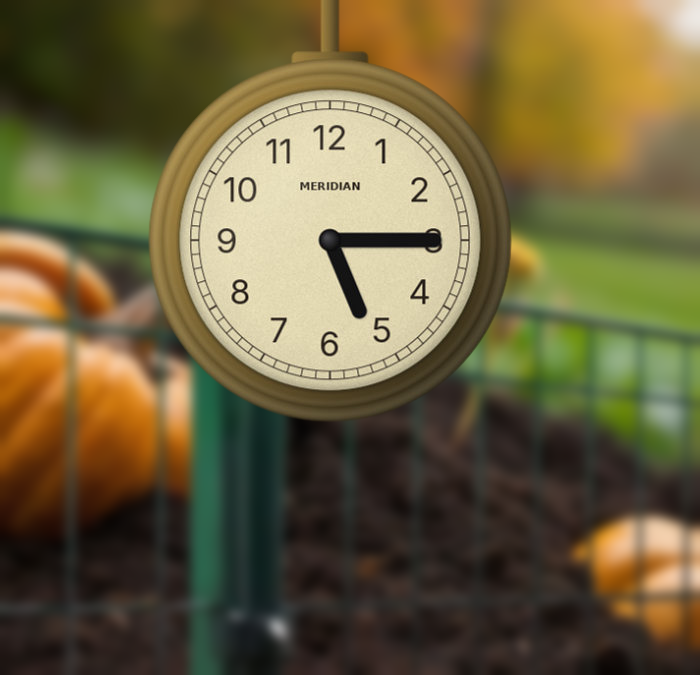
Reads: 5,15
